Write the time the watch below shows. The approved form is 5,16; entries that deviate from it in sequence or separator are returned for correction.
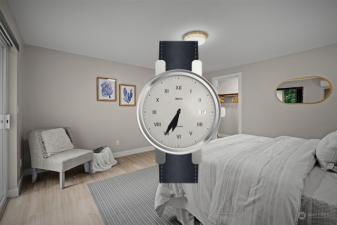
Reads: 6,35
